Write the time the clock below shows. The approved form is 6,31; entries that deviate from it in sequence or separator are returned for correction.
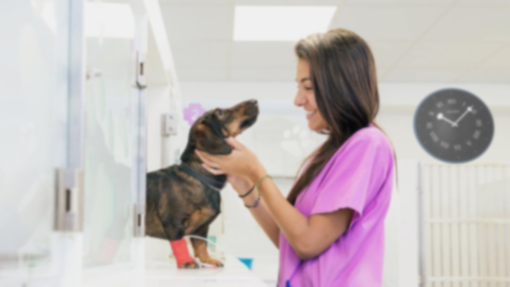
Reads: 10,08
